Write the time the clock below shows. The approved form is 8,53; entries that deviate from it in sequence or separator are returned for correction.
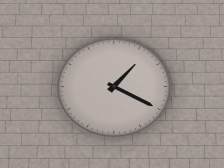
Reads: 1,20
